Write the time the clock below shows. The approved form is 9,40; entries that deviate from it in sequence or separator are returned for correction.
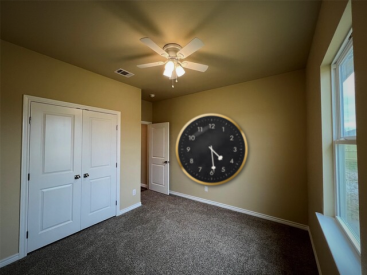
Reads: 4,29
